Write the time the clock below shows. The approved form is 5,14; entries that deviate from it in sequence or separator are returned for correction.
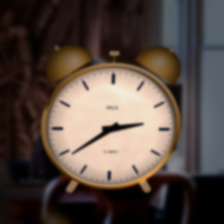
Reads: 2,39
